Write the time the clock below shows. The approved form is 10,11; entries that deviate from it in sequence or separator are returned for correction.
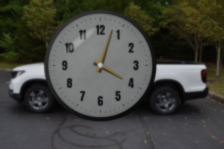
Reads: 4,03
